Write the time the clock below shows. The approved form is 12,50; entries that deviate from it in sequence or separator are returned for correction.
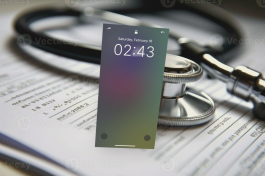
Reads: 2,43
